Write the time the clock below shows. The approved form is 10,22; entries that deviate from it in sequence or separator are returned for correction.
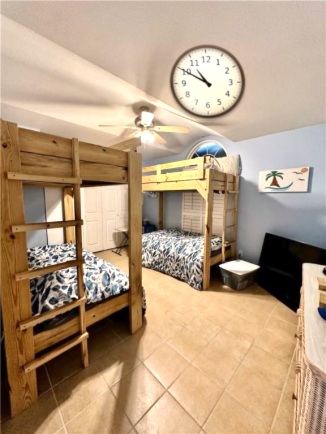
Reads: 10,50
